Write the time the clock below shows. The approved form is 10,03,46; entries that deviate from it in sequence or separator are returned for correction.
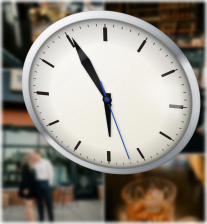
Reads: 5,55,27
